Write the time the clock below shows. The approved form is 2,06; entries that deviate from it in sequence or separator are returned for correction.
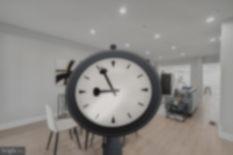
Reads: 8,56
